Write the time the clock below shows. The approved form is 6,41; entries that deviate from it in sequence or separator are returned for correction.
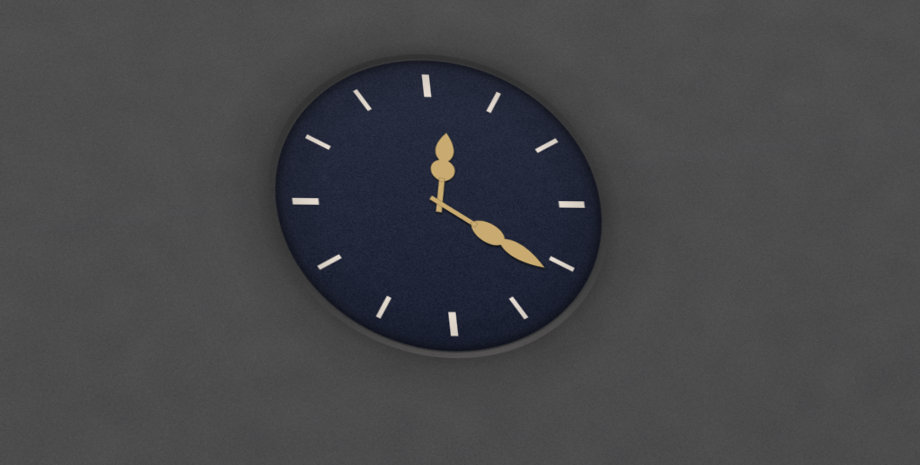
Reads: 12,21
